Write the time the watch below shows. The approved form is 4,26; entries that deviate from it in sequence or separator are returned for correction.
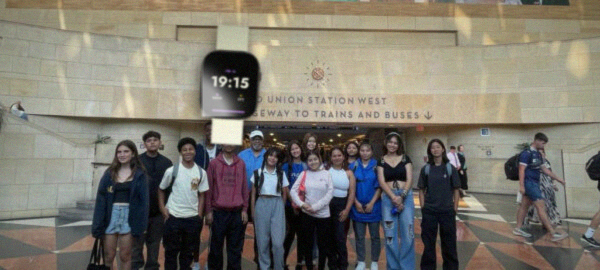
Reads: 19,15
